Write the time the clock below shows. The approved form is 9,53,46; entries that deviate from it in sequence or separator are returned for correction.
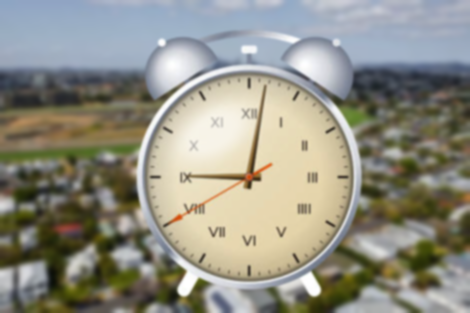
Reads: 9,01,40
